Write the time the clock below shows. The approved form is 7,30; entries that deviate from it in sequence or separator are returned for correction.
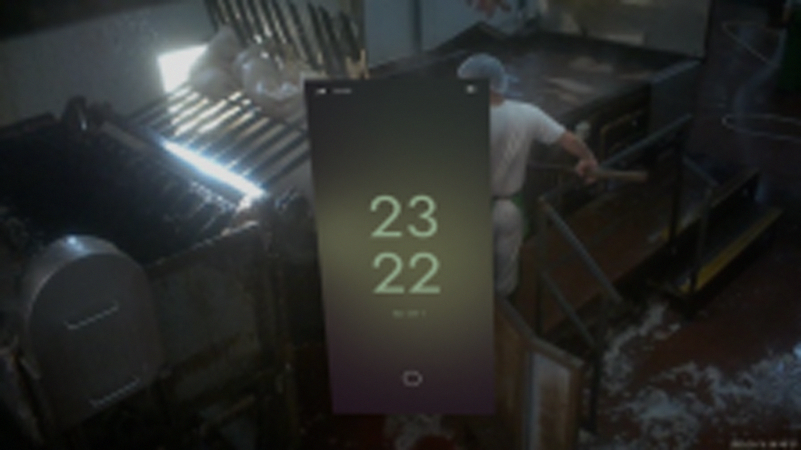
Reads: 23,22
